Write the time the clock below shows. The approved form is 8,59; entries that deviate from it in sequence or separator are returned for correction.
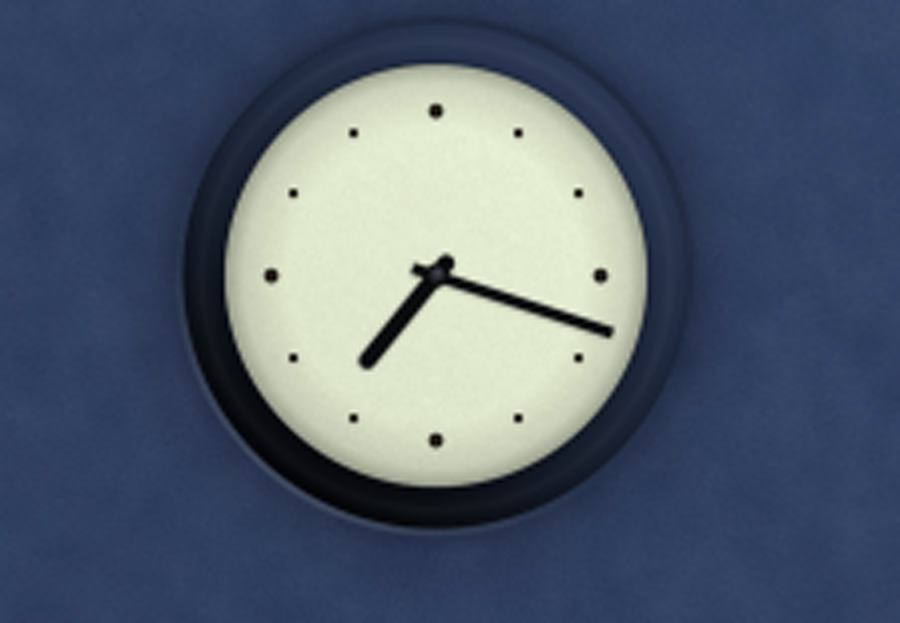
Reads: 7,18
